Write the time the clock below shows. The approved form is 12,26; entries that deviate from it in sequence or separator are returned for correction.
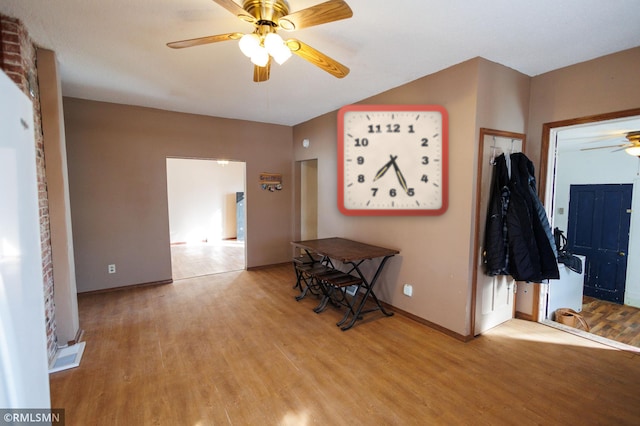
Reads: 7,26
